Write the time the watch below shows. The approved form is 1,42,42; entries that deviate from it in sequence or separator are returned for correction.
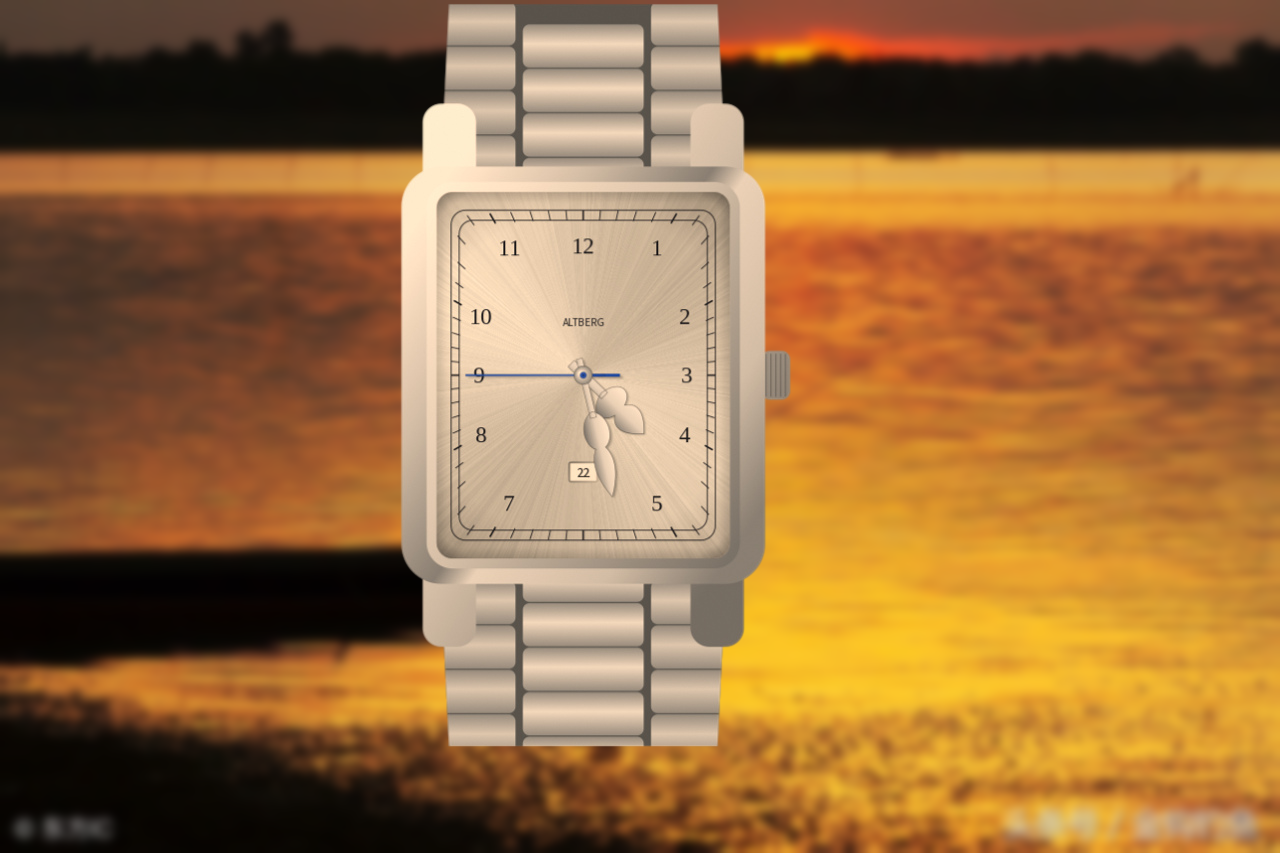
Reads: 4,27,45
